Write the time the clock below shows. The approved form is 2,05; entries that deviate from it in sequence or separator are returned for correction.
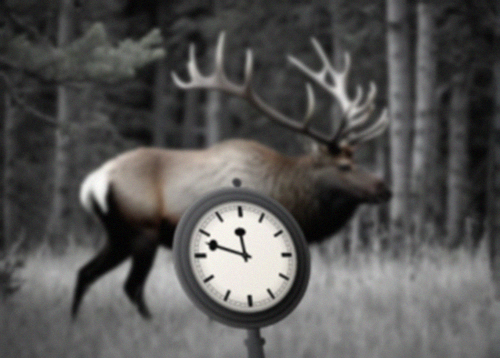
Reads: 11,48
